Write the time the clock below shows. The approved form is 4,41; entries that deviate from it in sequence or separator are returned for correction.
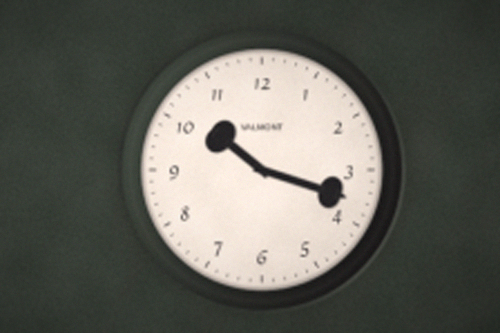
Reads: 10,18
